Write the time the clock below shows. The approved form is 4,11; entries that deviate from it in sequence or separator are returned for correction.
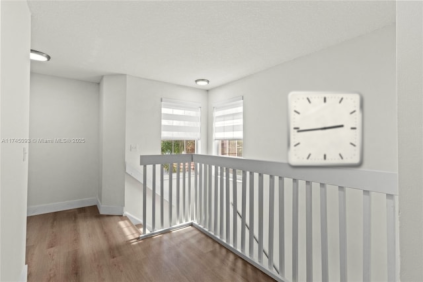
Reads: 2,44
